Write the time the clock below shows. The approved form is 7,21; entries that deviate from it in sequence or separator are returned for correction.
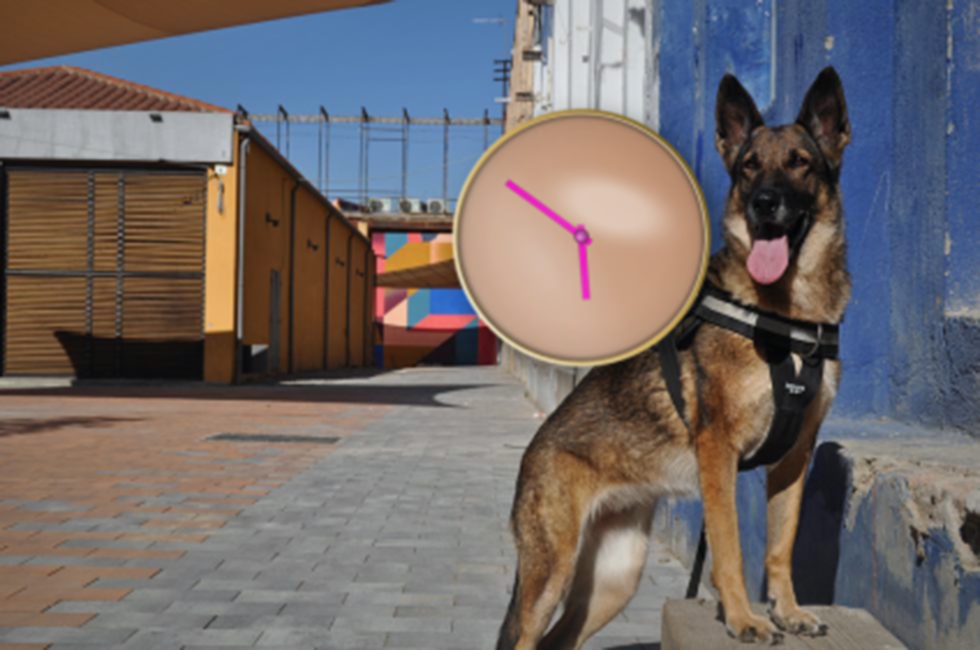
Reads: 5,51
